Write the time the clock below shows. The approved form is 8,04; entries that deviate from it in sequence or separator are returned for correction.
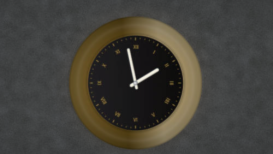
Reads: 1,58
